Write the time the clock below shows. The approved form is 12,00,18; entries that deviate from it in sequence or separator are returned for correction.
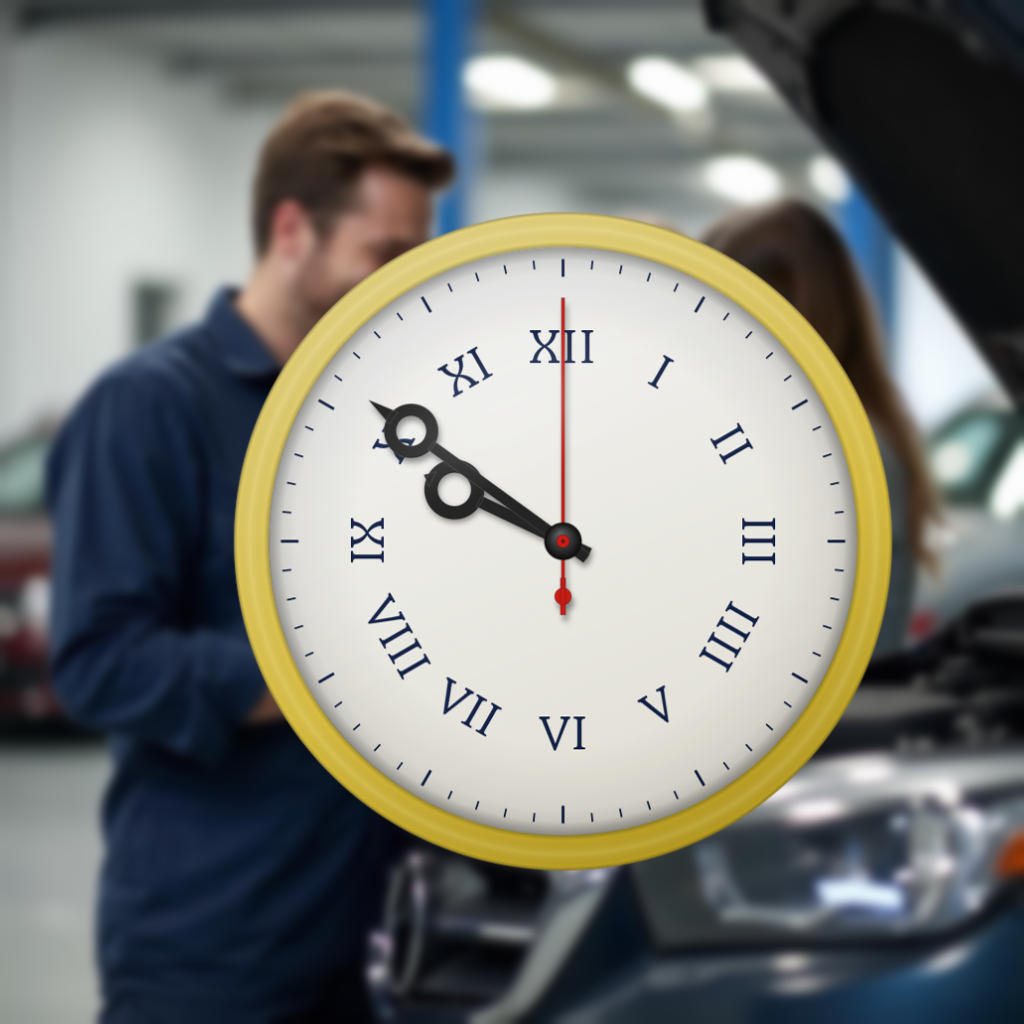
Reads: 9,51,00
